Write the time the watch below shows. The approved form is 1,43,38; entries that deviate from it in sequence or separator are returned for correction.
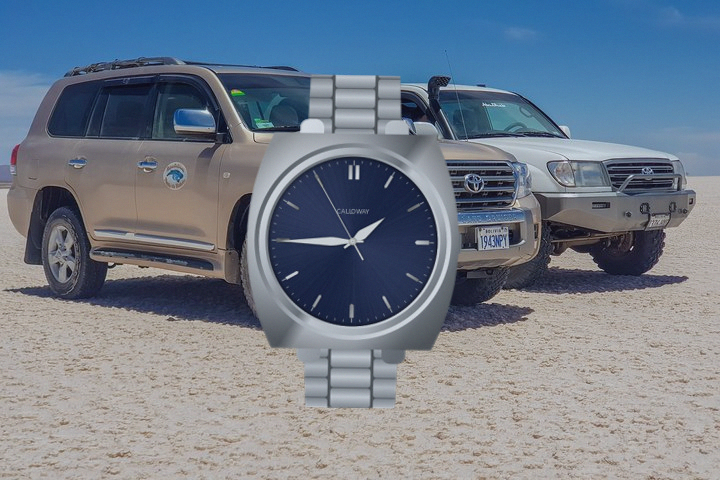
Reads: 1,44,55
